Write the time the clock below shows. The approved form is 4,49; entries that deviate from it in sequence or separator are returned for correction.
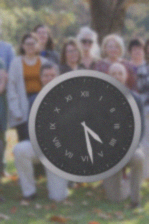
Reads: 4,28
